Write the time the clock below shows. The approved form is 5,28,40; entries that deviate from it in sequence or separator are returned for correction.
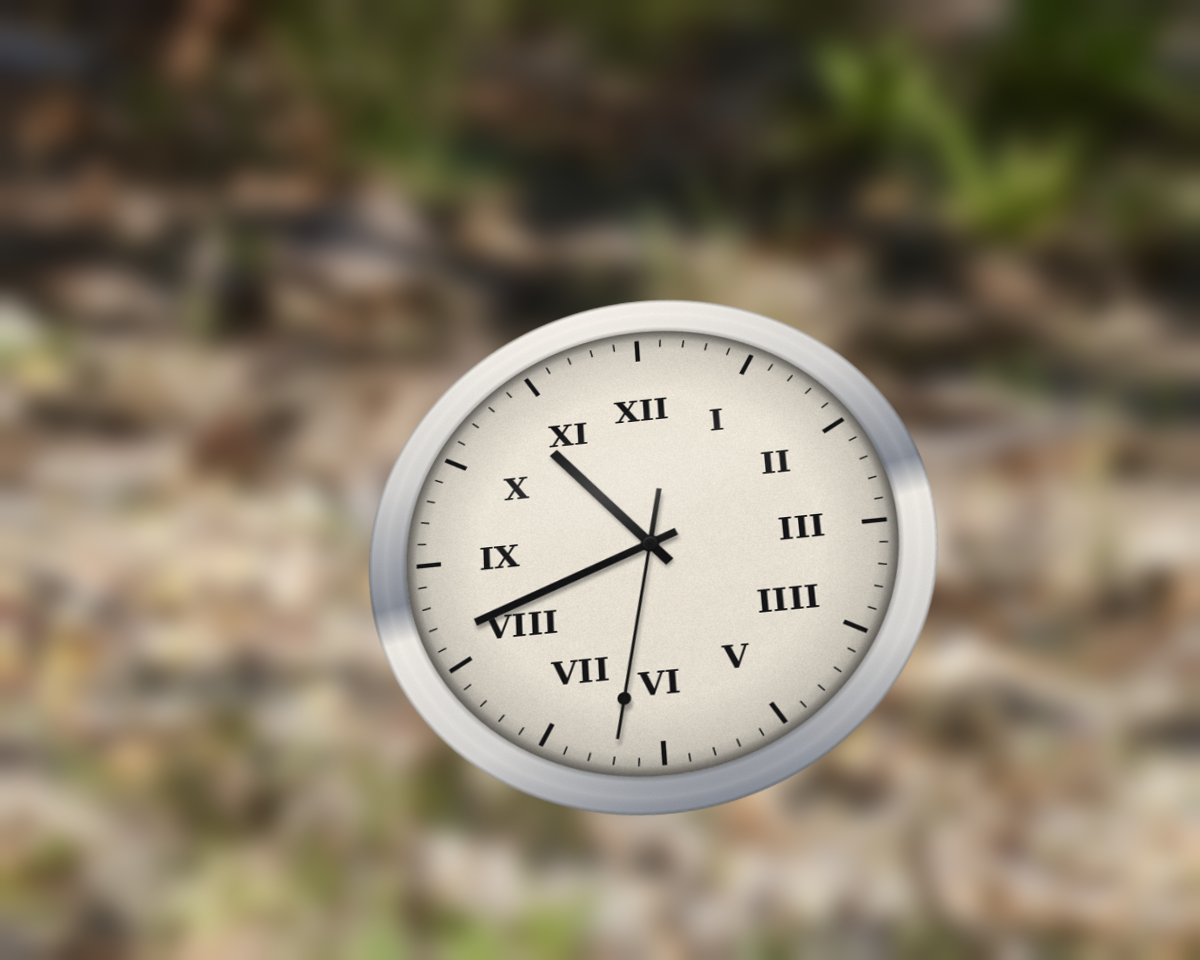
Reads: 10,41,32
